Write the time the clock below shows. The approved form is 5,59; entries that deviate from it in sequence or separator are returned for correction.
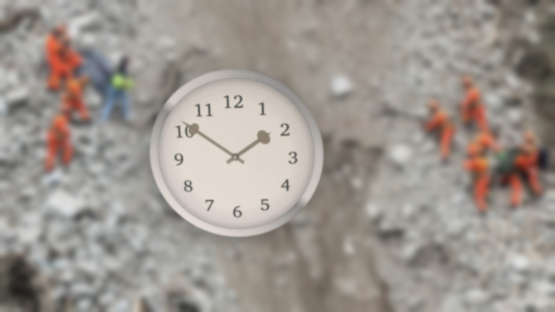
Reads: 1,51
